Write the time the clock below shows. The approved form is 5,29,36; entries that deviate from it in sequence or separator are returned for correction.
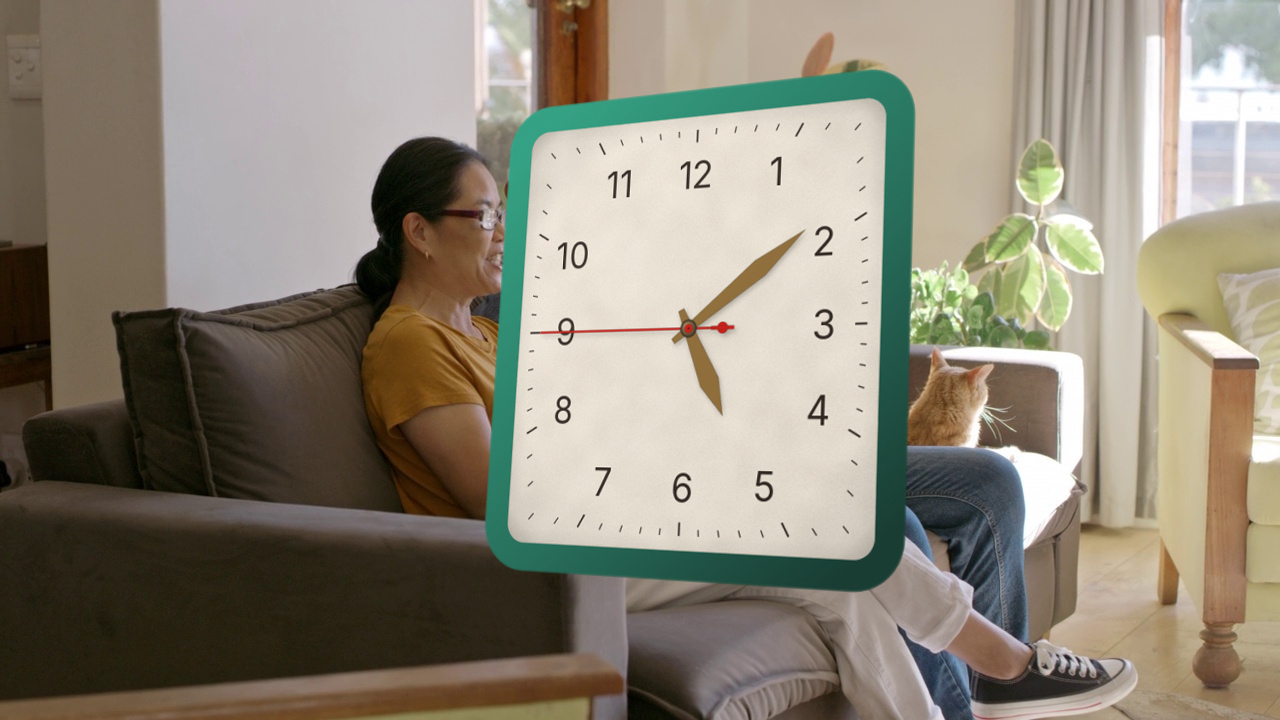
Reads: 5,08,45
